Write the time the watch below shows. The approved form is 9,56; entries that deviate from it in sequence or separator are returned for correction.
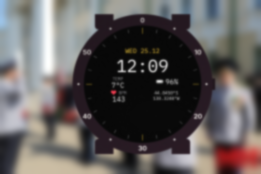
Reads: 12,09
